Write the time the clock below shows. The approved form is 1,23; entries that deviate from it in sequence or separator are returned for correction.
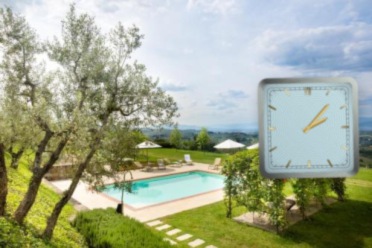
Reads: 2,07
